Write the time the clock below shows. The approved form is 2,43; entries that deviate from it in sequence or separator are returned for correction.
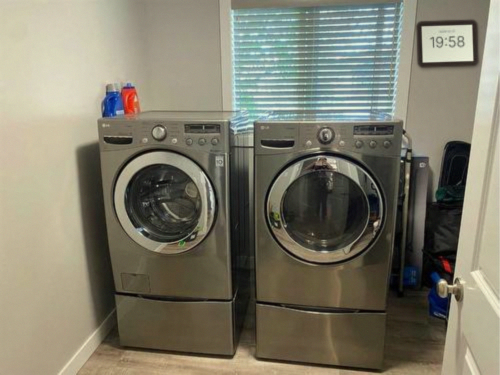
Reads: 19,58
